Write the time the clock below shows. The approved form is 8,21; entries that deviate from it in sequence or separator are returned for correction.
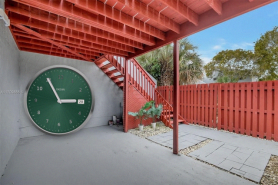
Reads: 2,55
